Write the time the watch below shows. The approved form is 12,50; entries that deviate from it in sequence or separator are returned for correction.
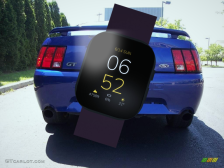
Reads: 6,52
